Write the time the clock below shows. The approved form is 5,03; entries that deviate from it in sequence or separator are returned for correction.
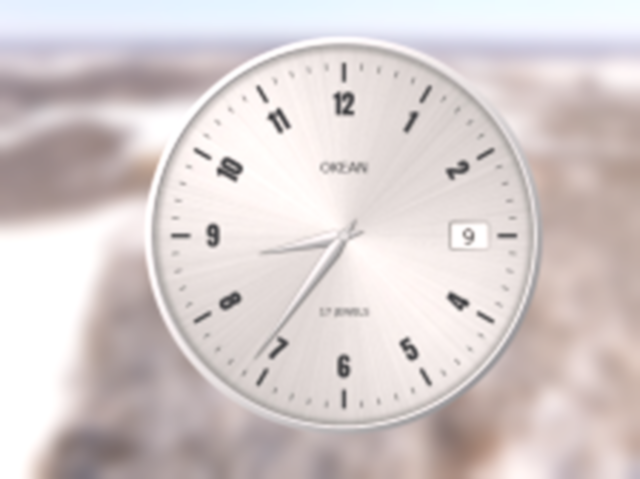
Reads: 8,36
